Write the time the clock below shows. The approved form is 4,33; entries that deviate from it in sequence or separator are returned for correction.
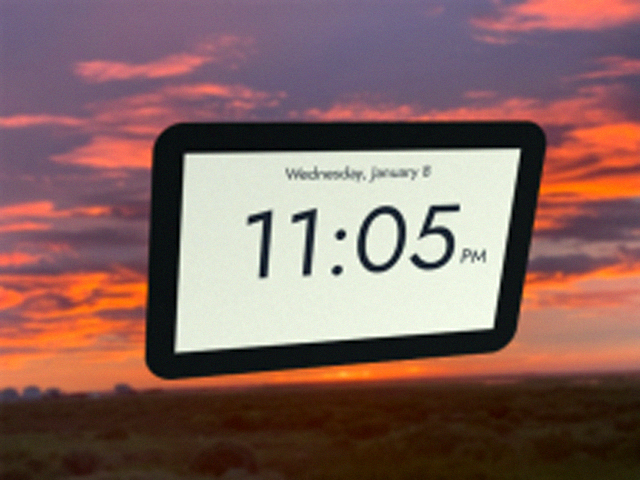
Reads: 11,05
